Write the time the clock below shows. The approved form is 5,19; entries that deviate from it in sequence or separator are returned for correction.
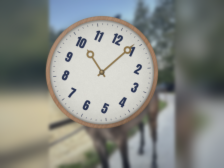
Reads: 10,04
